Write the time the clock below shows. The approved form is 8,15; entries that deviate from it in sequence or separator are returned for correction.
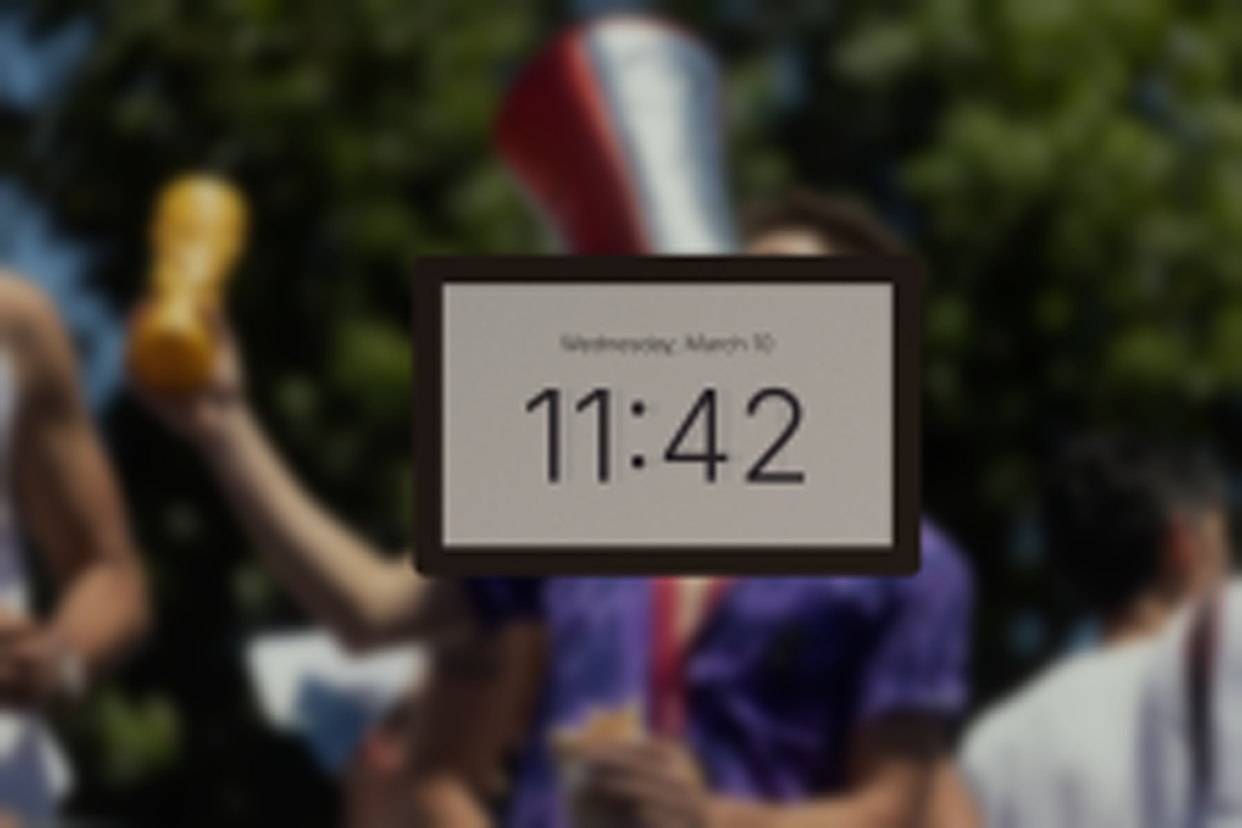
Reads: 11,42
